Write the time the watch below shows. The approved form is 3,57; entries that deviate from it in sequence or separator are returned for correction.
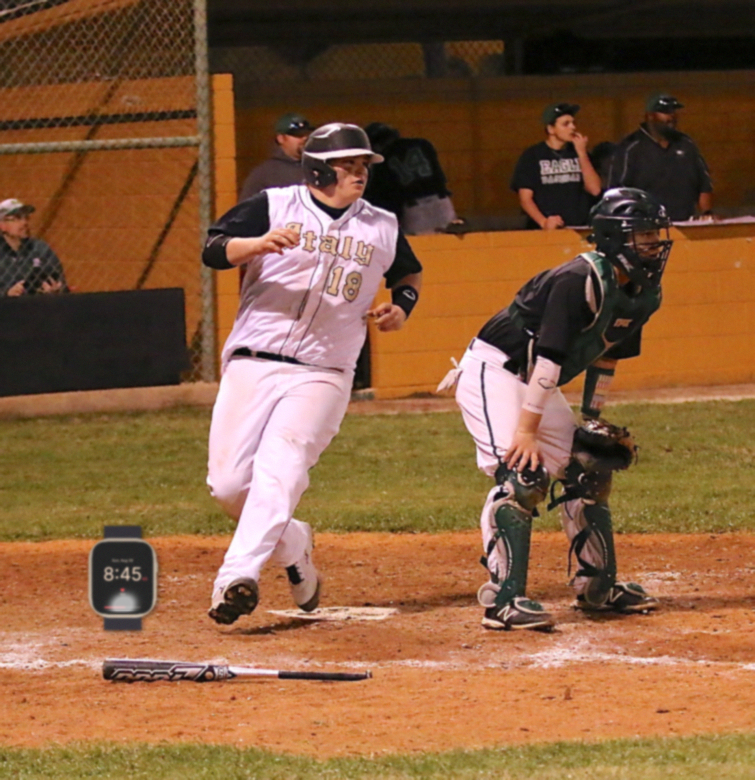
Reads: 8,45
